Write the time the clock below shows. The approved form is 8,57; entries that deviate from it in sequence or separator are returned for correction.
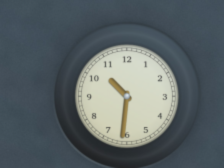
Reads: 10,31
